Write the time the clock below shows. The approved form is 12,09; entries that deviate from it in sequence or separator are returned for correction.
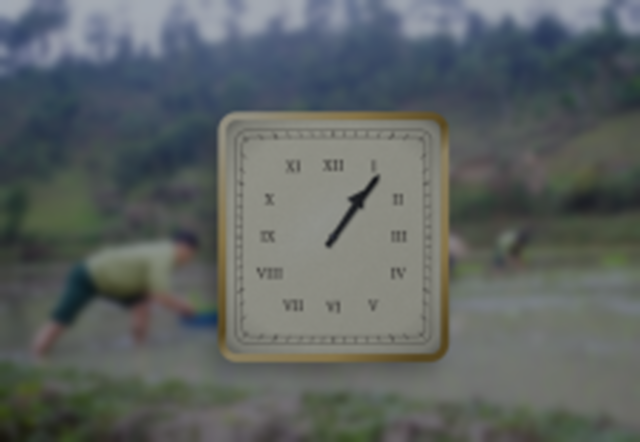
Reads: 1,06
